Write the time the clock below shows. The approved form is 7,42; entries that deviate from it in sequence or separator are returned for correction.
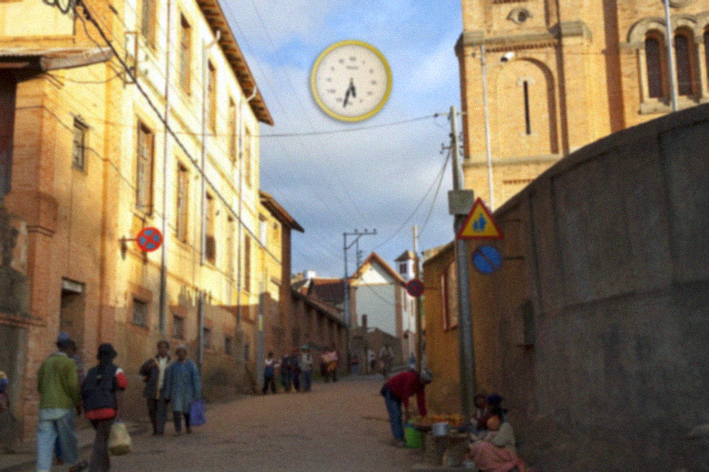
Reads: 5,32
